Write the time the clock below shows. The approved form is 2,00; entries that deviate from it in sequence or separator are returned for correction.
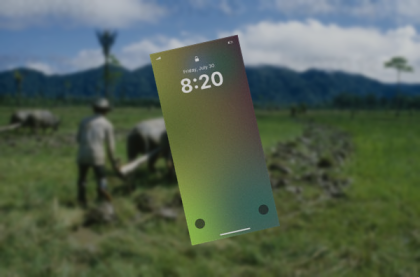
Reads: 8,20
